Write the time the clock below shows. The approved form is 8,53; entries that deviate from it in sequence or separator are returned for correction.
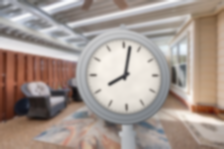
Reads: 8,02
